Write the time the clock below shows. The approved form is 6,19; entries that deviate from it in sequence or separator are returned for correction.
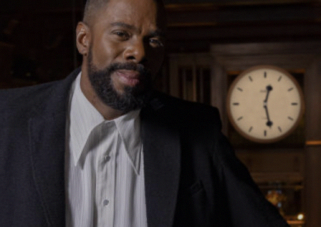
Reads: 12,28
